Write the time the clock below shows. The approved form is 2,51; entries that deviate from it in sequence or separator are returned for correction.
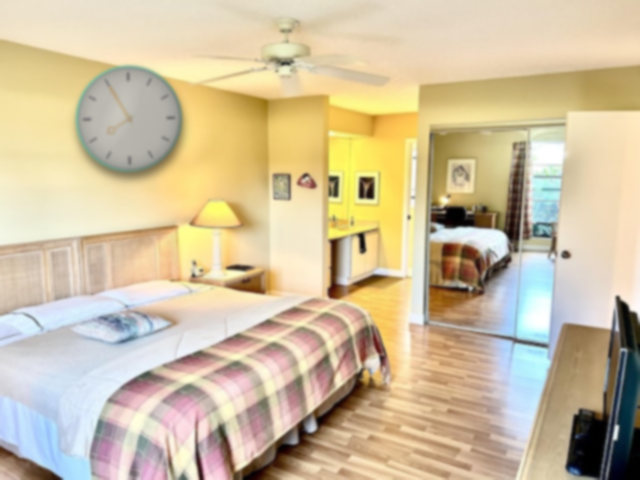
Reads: 7,55
